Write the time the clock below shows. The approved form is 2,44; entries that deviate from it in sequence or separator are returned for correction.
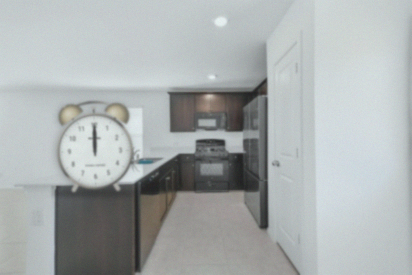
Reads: 12,00
